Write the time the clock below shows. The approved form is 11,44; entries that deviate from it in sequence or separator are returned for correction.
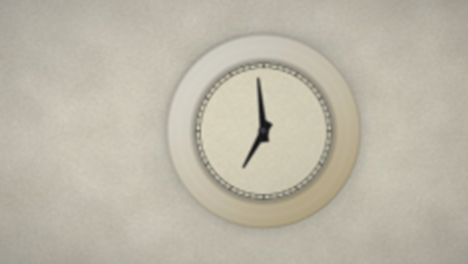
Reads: 6,59
